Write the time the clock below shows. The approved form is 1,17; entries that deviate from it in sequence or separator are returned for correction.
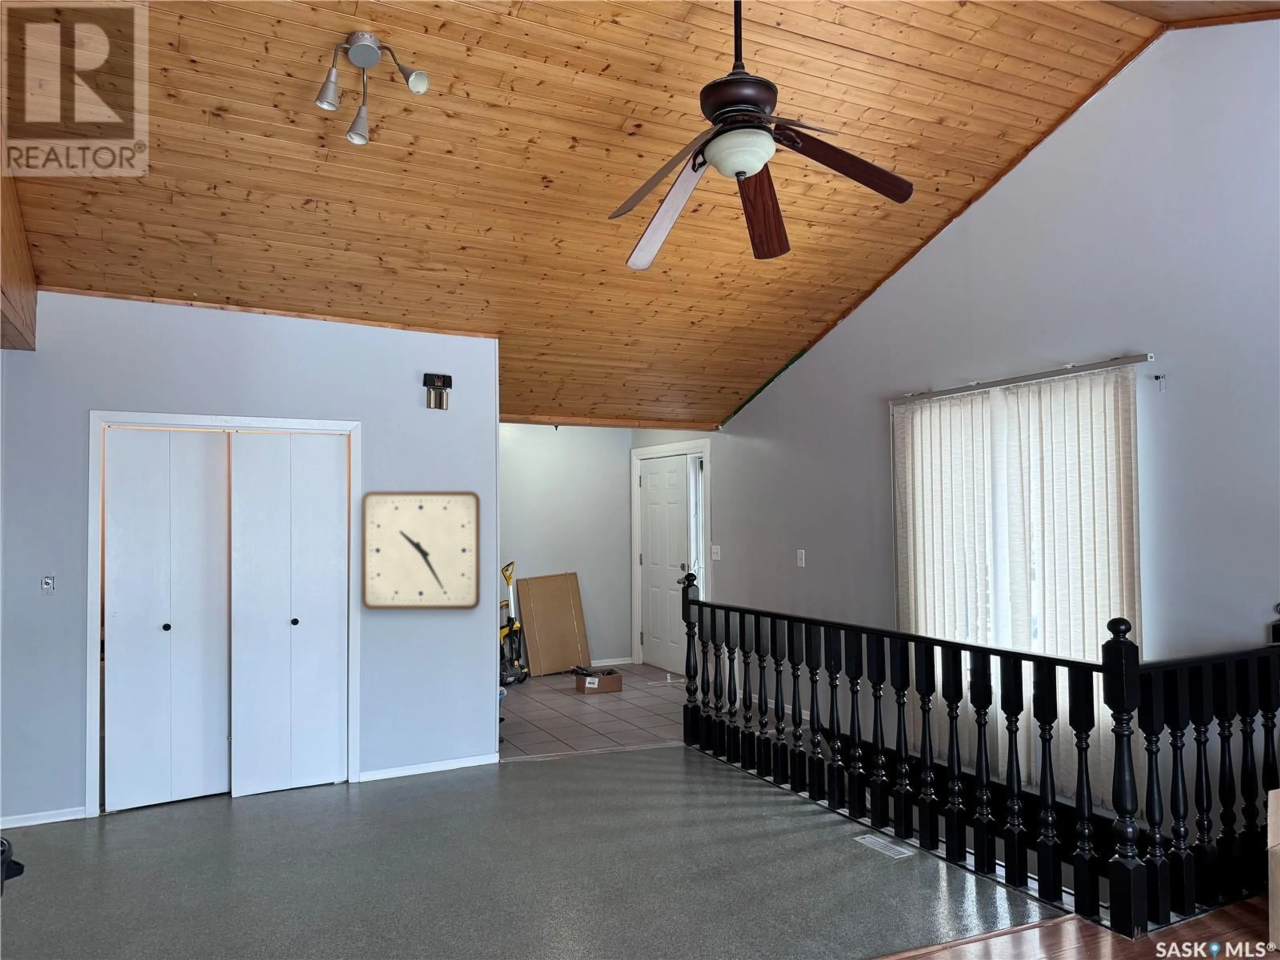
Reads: 10,25
